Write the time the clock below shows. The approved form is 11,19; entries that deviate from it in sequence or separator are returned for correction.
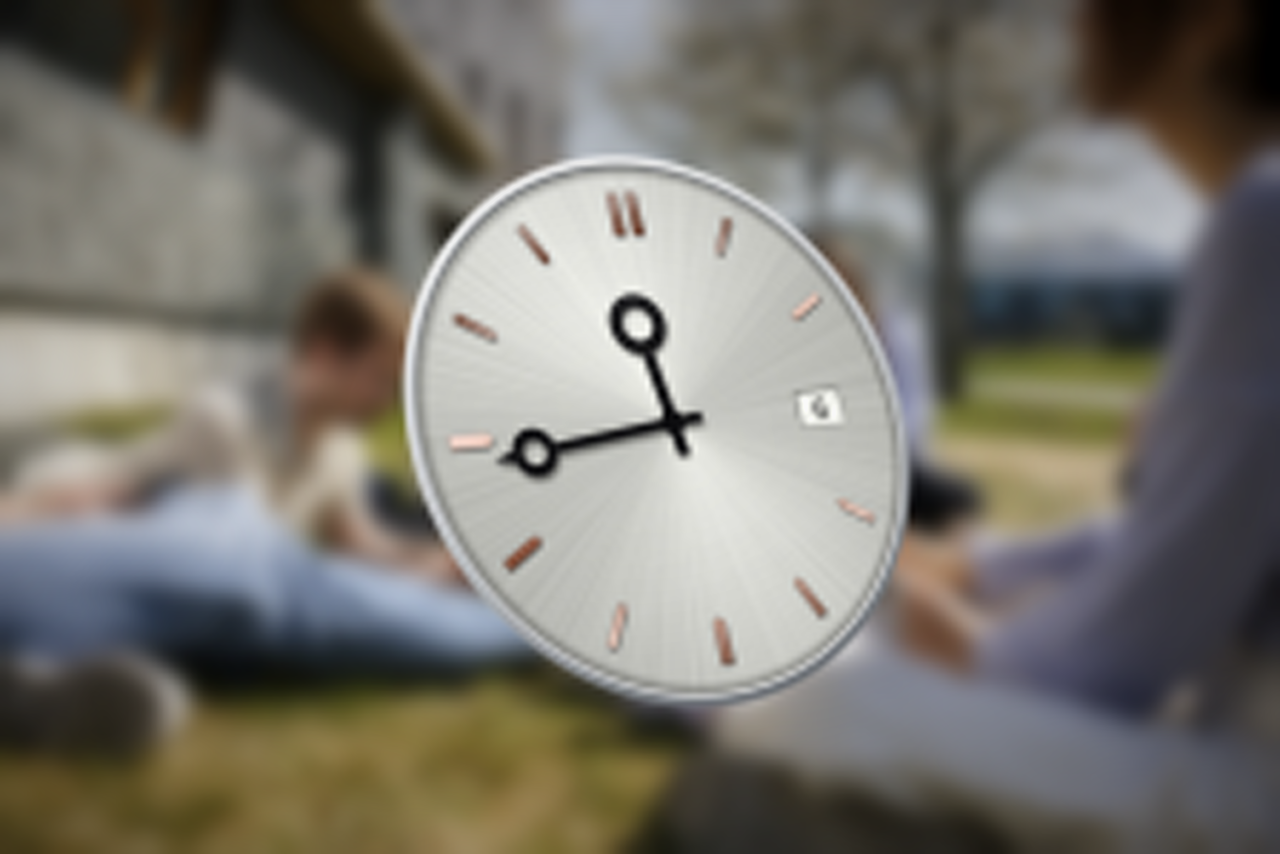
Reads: 11,44
